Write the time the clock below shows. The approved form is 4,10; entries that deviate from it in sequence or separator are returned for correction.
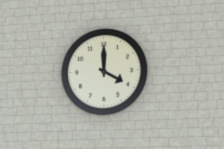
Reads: 4,00
